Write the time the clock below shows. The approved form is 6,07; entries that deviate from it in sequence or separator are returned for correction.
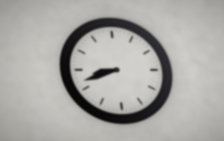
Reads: 8,42
